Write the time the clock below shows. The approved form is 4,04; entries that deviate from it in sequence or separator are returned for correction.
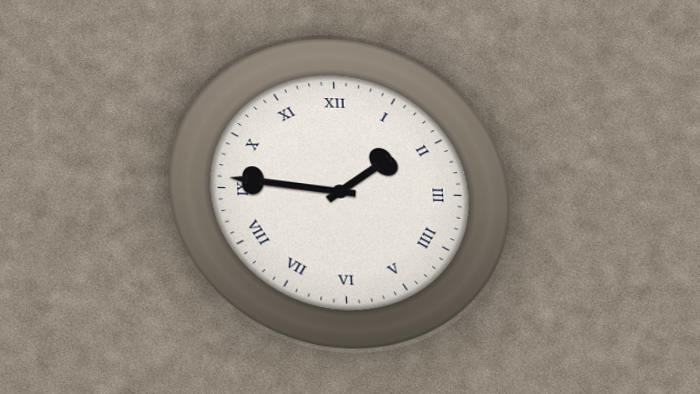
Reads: 1,46
